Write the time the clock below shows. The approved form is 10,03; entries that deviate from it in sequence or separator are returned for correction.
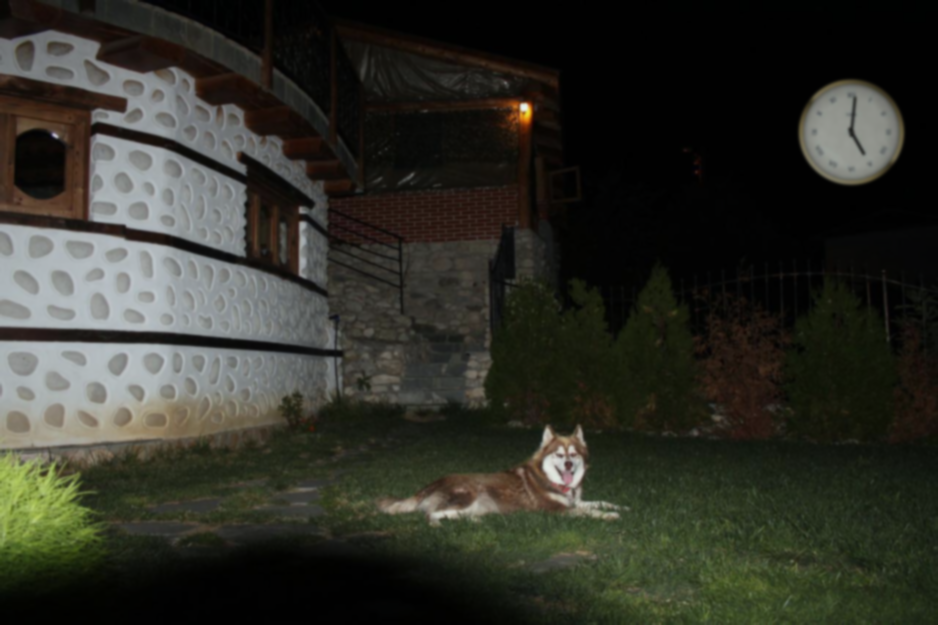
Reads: 5,01
